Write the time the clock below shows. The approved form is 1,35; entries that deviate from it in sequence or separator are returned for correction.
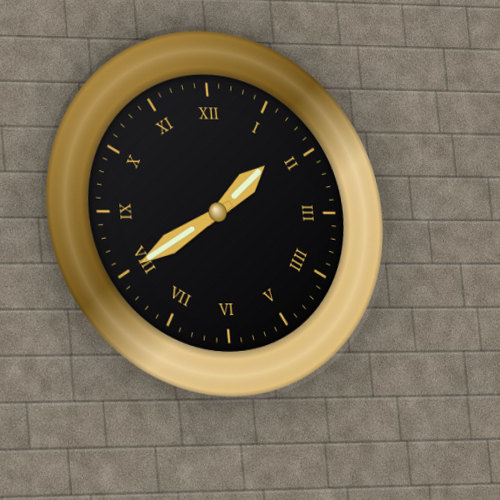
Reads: 1,40
